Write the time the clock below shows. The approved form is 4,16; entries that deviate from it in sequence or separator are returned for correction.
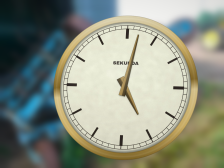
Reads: 5,02
